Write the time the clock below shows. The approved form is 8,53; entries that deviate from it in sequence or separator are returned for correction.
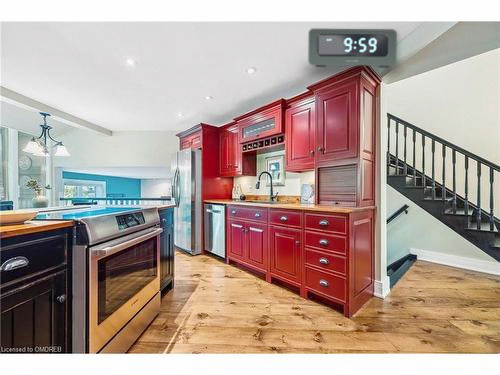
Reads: 9,59
